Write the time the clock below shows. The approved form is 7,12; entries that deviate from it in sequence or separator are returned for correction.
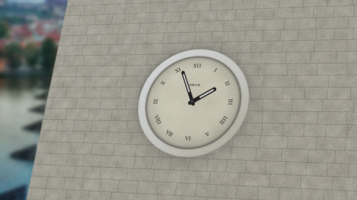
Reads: 1,56
